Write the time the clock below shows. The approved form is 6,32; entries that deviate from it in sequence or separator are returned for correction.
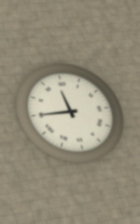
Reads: 11,45
